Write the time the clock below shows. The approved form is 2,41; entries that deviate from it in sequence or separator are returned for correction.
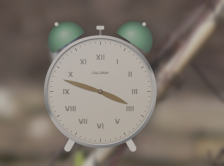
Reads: 3,48
